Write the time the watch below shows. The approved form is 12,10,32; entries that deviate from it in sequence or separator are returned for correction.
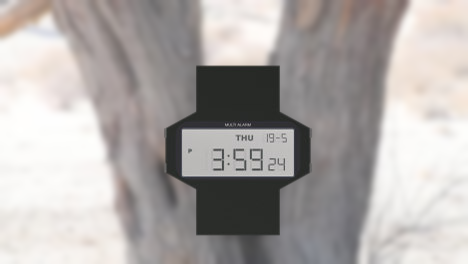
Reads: 3,59,24
